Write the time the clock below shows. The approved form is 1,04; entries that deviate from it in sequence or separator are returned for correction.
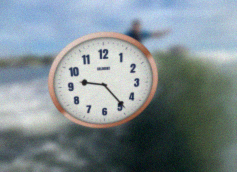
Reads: 9,24
